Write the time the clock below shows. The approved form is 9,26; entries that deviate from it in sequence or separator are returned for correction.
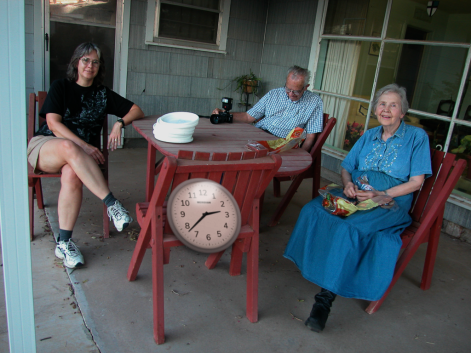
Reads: 2,38
